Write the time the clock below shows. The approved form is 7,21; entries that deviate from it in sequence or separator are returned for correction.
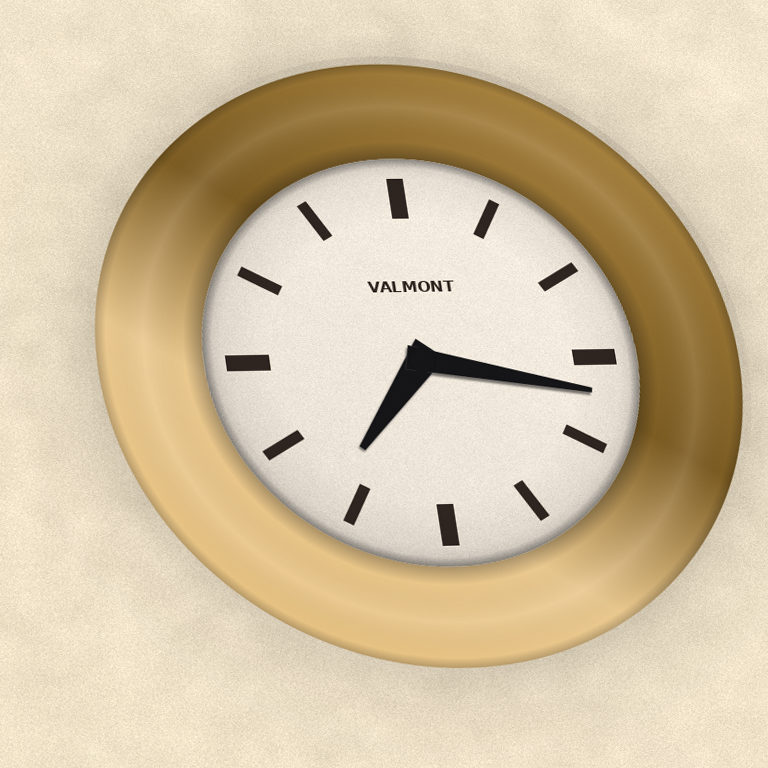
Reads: 7,17
